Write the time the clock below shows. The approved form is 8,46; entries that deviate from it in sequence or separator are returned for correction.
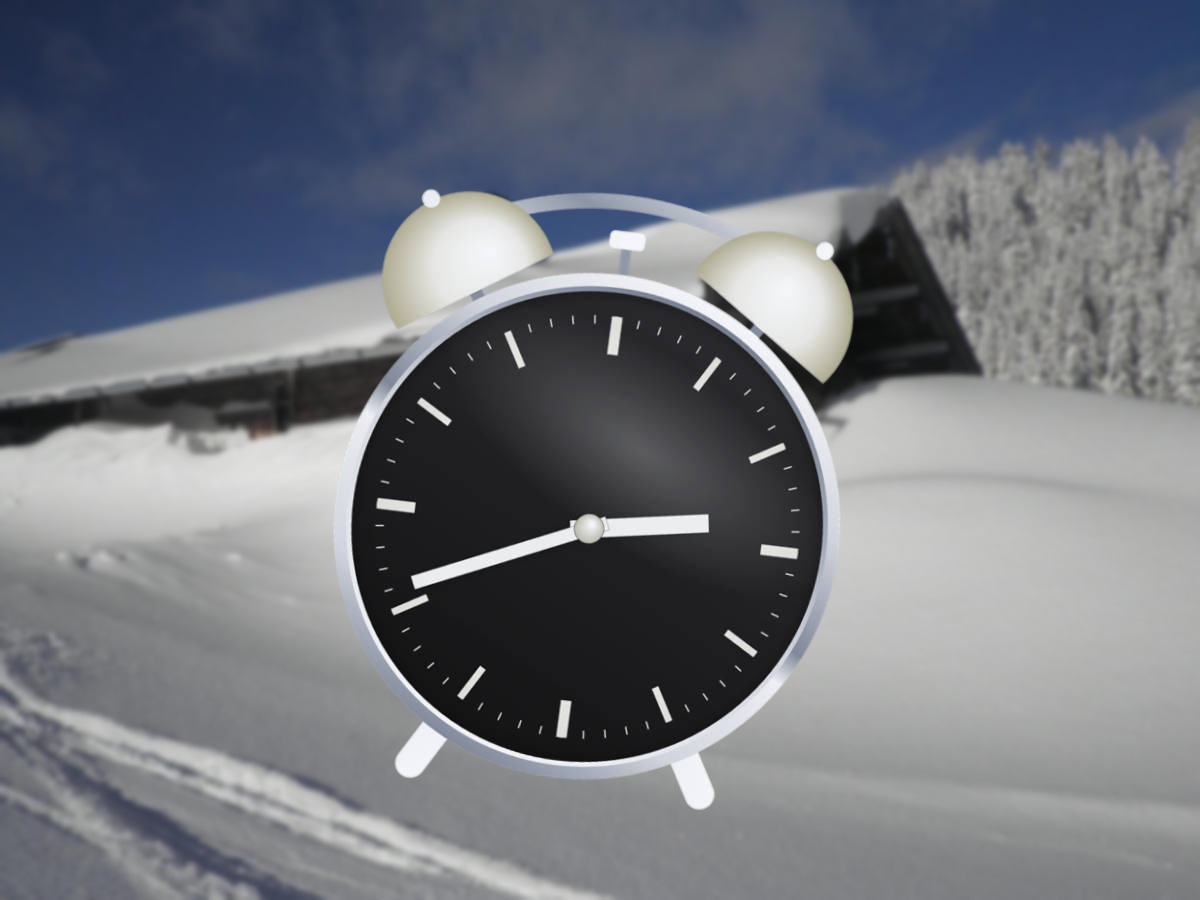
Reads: 2,41
